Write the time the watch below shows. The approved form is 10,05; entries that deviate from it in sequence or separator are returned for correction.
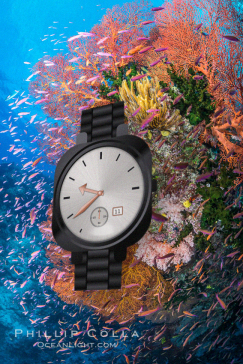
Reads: 9,39
